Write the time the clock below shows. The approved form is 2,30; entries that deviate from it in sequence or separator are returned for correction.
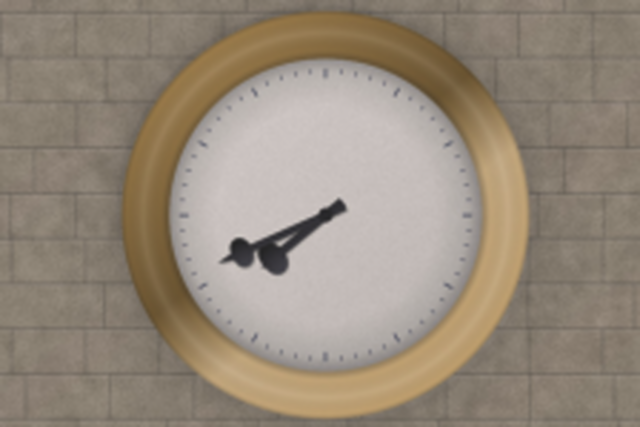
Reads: 7,41
